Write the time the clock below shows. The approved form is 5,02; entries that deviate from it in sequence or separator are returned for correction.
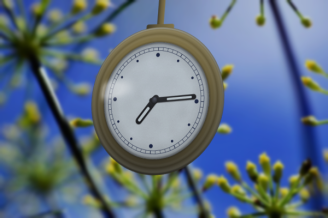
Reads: 7,14
